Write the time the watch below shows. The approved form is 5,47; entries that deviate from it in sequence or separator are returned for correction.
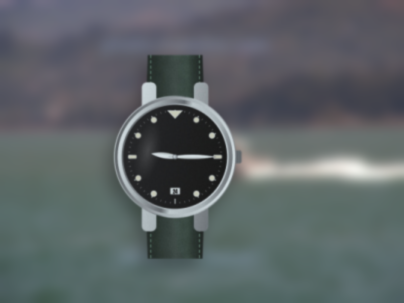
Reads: 9,15
